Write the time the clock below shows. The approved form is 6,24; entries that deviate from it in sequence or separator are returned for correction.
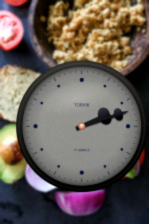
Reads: 2,12
